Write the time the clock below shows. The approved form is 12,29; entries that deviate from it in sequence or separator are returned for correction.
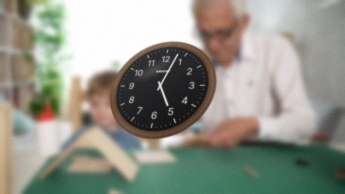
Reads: 5,03
